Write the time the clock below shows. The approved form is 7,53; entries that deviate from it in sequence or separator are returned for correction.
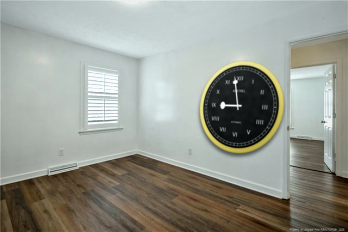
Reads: 8,58
